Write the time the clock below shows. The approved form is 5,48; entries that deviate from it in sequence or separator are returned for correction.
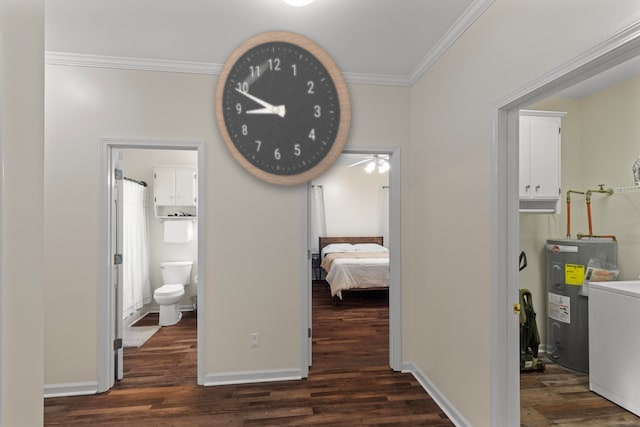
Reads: 8,49
